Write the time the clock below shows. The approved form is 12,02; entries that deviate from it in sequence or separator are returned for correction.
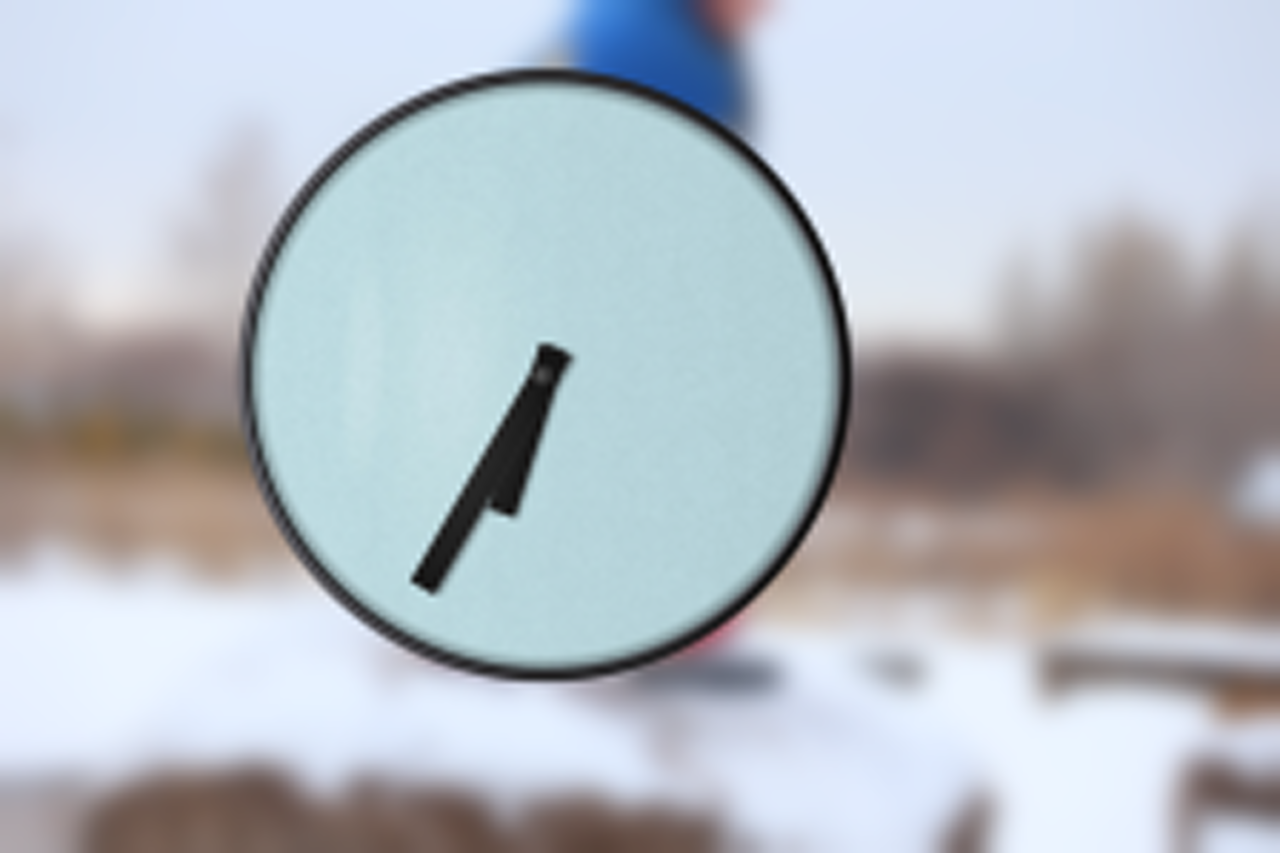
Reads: 6,35
